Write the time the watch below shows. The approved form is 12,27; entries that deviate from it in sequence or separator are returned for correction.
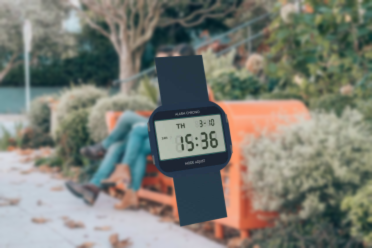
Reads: 15,36
